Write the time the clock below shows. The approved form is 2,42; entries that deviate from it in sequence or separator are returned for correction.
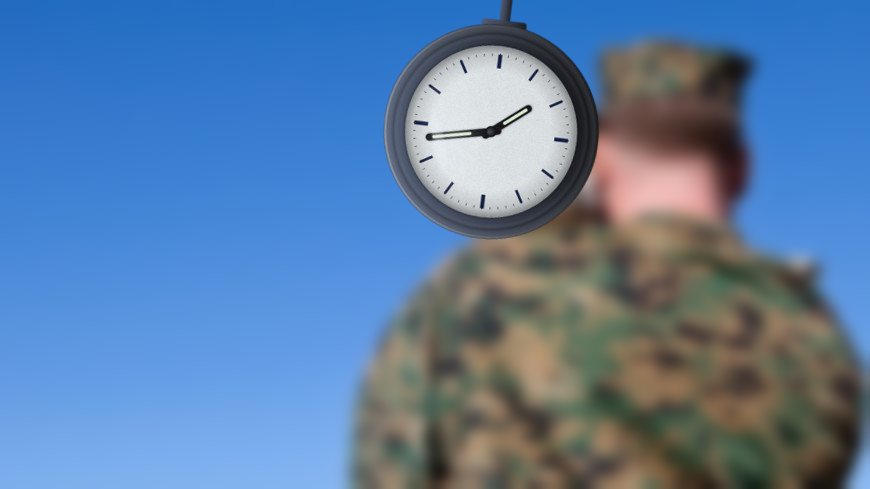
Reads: 1,43
